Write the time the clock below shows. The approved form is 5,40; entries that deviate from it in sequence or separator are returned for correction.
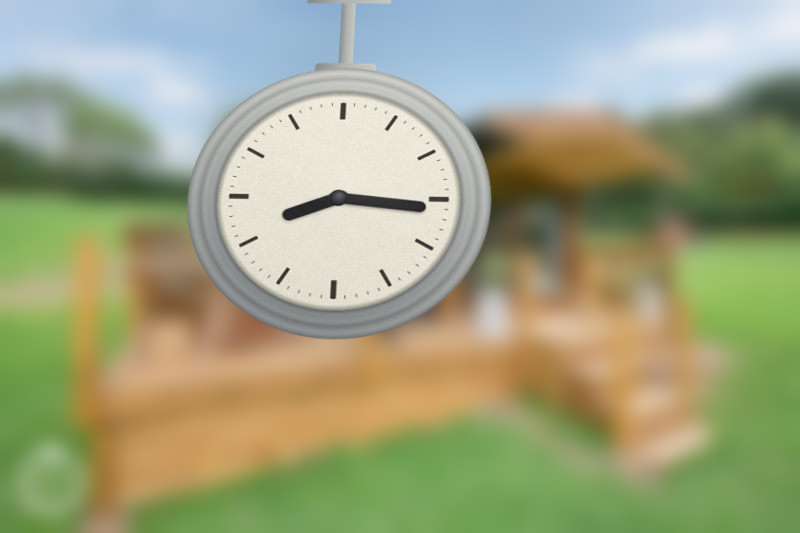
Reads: 8,16
